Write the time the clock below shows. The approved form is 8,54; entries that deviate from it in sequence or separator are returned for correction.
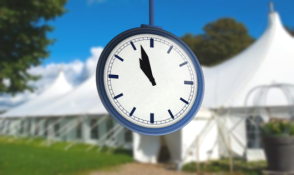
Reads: 10,57
